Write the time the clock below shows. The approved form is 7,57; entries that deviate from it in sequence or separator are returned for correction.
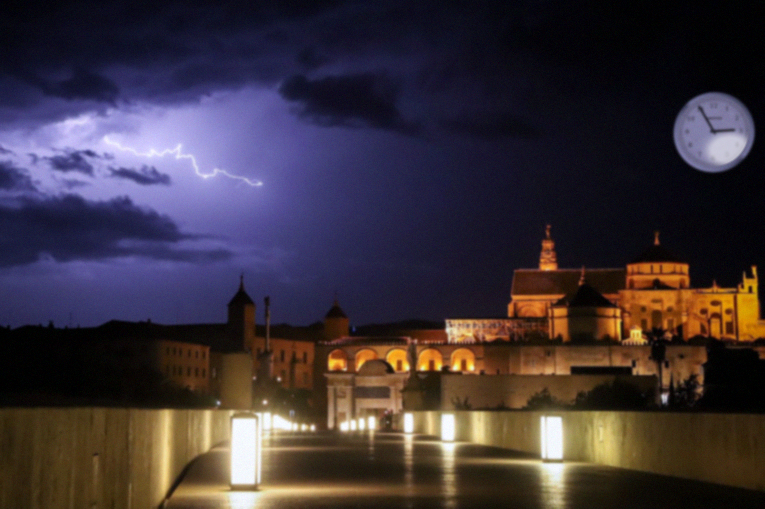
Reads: 2,55
